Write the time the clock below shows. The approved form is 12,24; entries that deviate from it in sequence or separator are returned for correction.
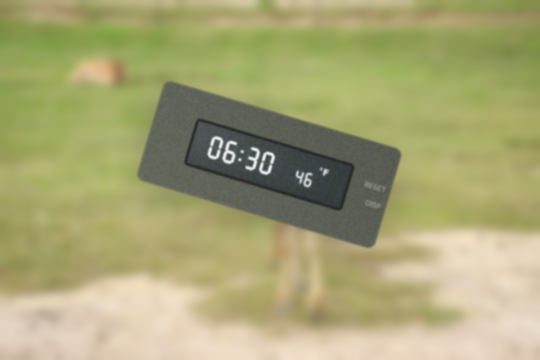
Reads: 6,30
